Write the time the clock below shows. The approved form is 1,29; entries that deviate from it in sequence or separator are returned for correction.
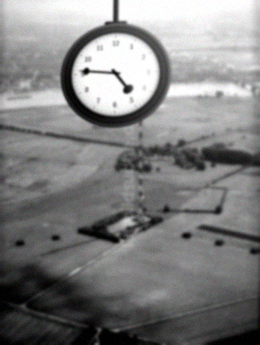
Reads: 4,46
